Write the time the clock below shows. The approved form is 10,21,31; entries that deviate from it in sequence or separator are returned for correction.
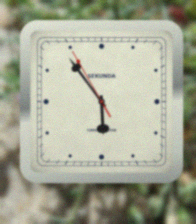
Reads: 5,53,55
